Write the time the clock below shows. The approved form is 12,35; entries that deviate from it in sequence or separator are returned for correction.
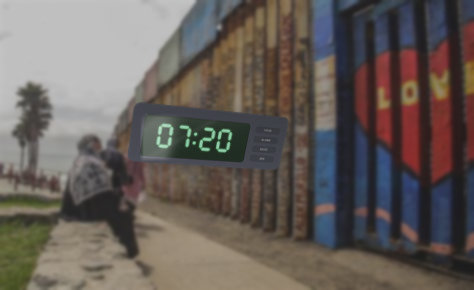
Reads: 7,20
